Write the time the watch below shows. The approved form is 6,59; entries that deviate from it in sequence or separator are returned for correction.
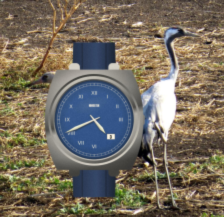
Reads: 4,41
